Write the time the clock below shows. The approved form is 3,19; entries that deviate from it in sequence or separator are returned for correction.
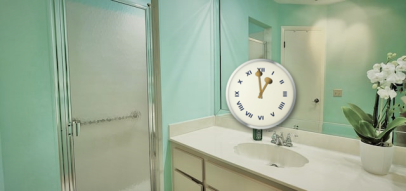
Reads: 12,59
